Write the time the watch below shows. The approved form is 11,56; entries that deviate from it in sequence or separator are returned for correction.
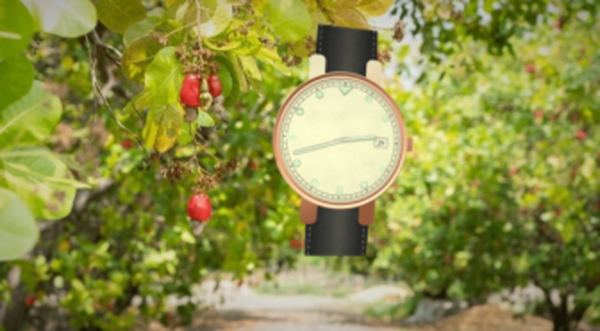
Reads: 2,42
